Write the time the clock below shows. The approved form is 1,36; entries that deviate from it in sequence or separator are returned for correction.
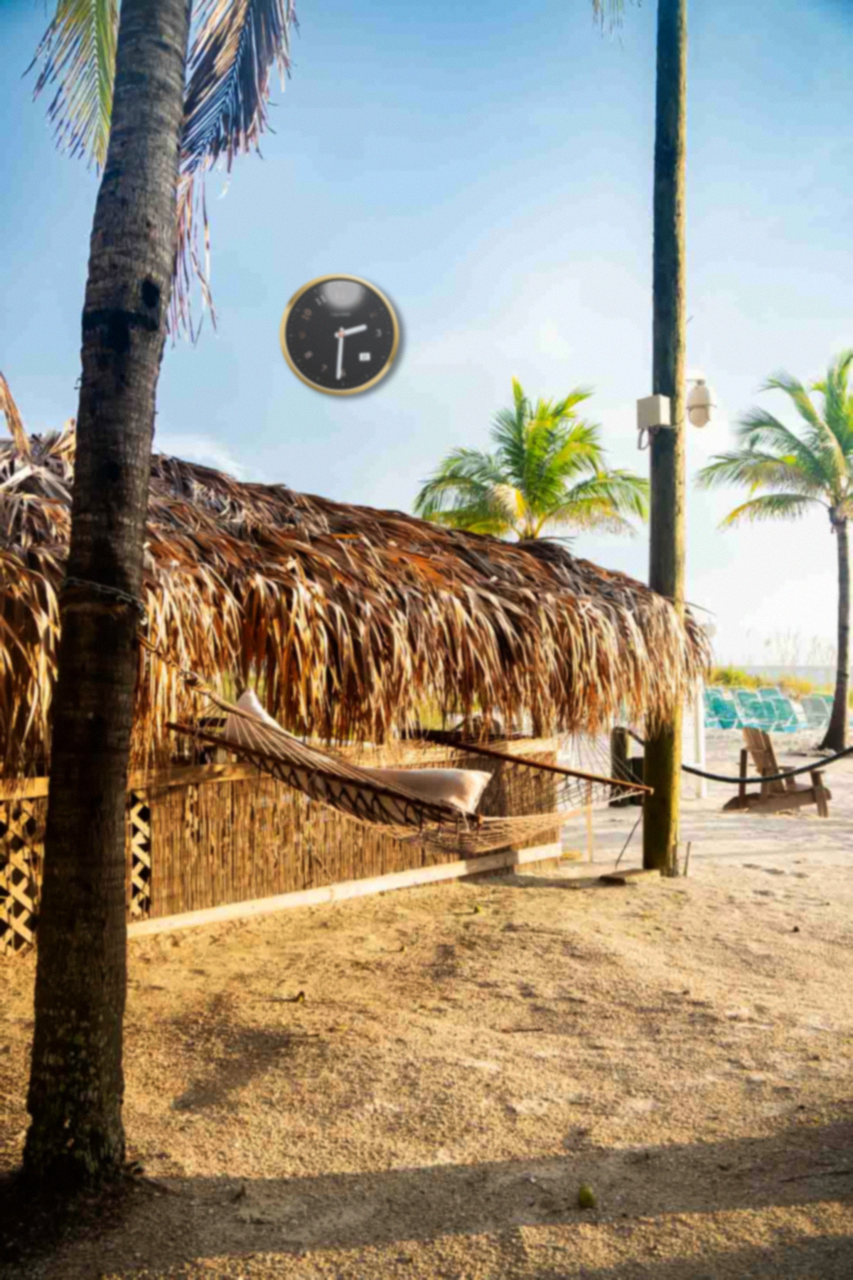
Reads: 2,31
